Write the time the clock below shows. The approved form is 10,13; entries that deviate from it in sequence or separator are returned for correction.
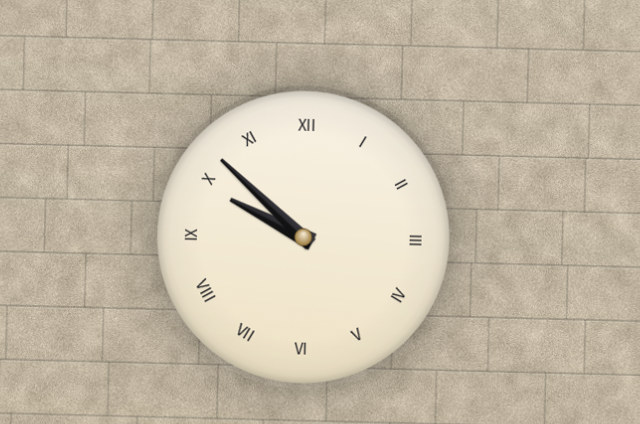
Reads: 9,52
